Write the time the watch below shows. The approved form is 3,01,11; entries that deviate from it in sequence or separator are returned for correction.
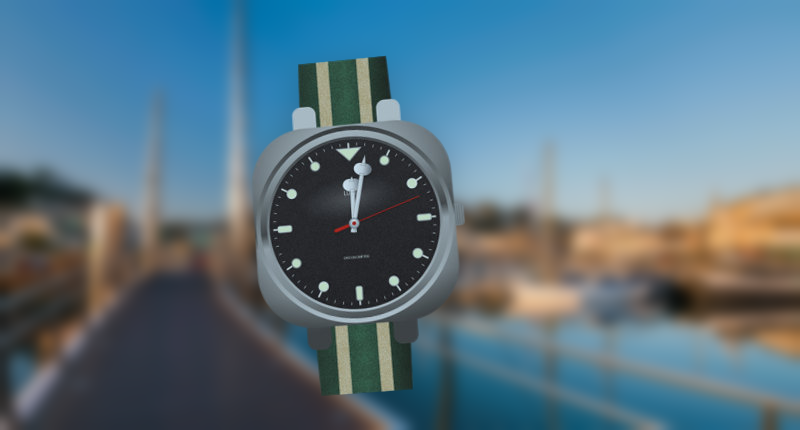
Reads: 12,02,12
